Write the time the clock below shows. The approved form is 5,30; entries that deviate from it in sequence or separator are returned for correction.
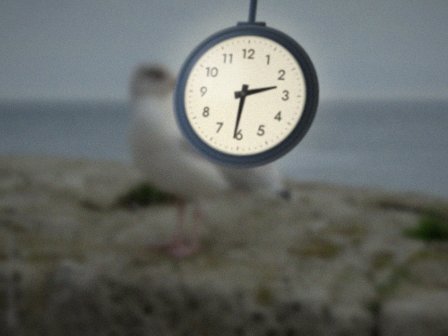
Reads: 2,31
